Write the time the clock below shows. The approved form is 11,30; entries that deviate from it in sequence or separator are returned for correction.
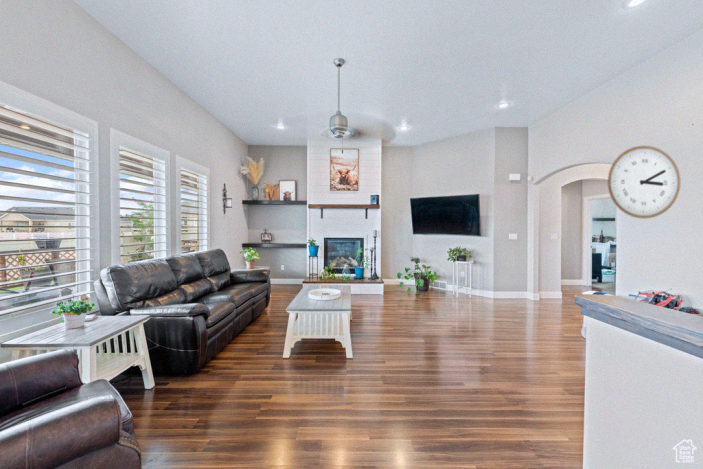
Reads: 3,10
